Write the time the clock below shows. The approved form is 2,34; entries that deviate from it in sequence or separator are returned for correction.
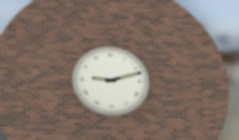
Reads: 9,12
